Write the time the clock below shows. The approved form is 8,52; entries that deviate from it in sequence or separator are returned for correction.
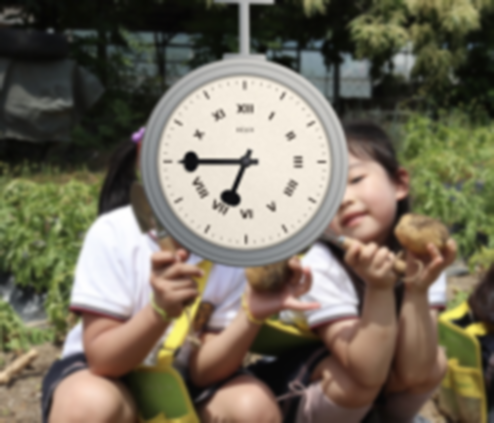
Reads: 6,45
